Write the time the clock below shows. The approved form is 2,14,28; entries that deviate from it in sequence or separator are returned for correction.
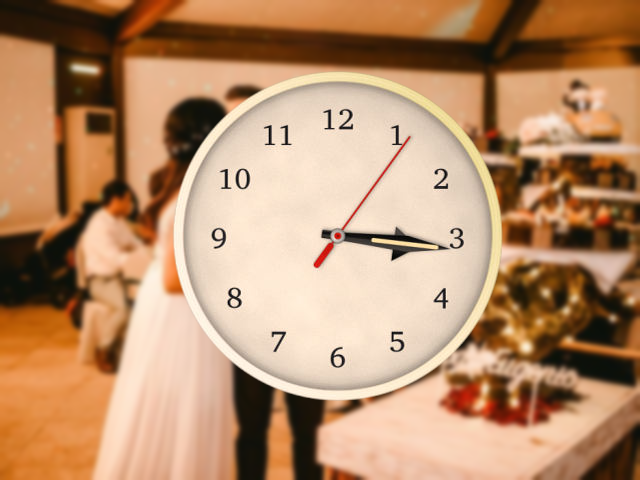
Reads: 3,16,06
